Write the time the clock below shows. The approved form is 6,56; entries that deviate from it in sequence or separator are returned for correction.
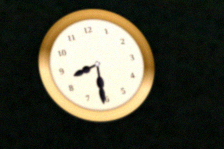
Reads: 8,31
